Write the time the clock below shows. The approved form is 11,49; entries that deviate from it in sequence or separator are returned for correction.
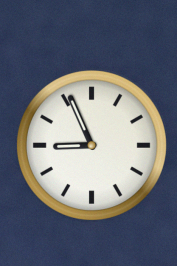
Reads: 8,56
